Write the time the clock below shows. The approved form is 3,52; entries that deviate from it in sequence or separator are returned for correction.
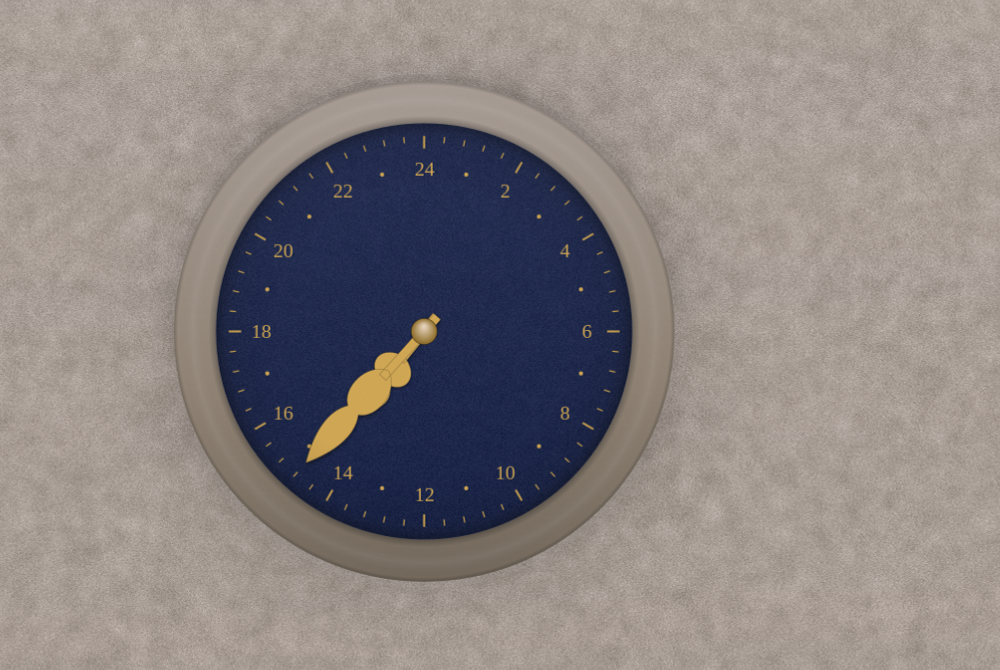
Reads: 14,37
